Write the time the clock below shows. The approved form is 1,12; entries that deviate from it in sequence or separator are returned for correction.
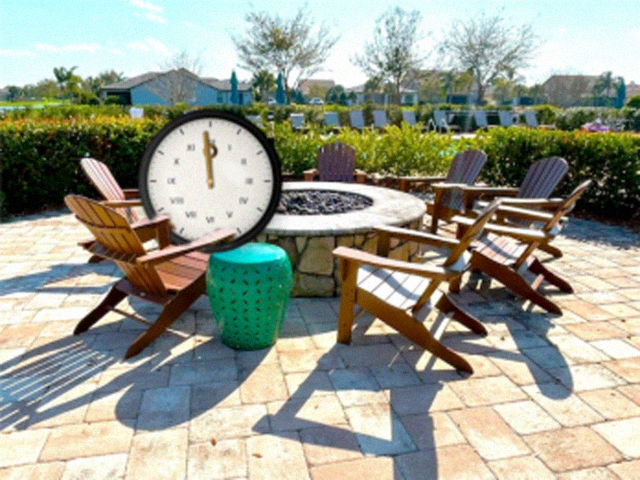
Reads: 11,59
